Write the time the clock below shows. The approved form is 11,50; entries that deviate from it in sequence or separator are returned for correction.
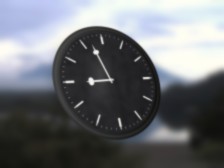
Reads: 8,57
